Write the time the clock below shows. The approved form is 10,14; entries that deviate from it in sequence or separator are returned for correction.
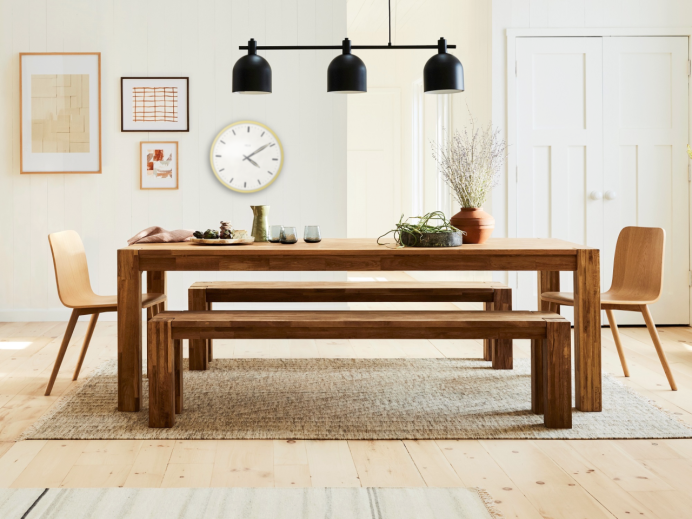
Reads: 4,09
